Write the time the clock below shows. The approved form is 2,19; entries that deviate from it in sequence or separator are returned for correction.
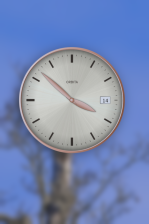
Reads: 3,52
